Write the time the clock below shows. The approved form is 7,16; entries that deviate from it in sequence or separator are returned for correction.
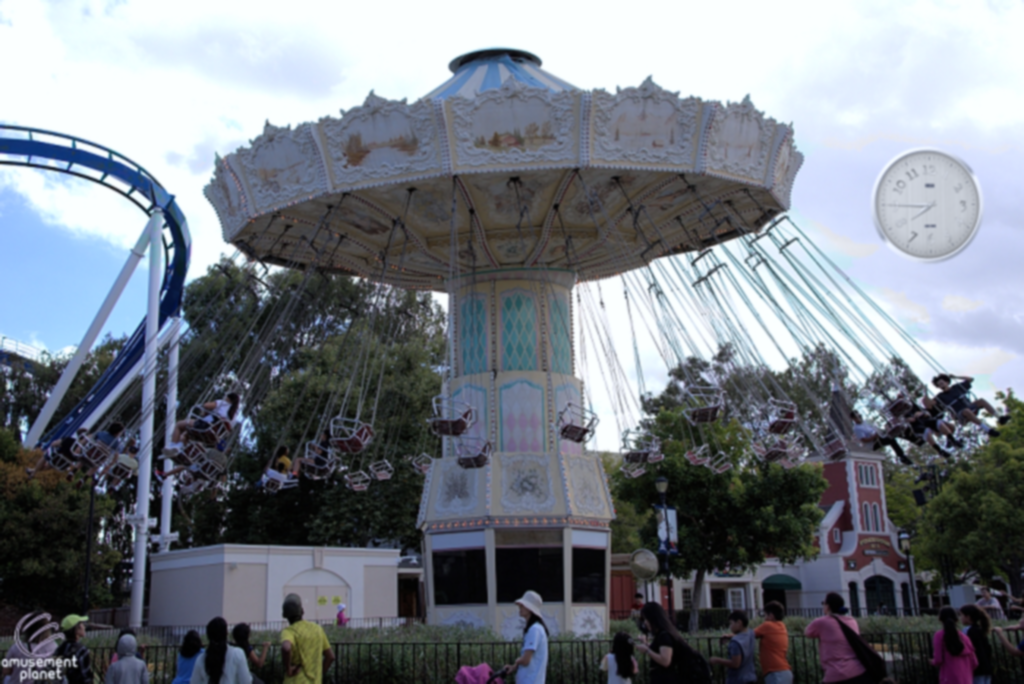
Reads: 7,45
